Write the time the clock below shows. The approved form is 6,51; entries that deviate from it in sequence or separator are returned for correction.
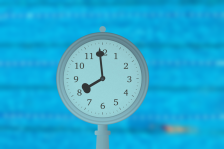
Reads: 7,59
